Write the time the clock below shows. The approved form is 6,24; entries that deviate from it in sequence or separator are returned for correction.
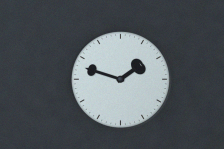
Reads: 1,48
